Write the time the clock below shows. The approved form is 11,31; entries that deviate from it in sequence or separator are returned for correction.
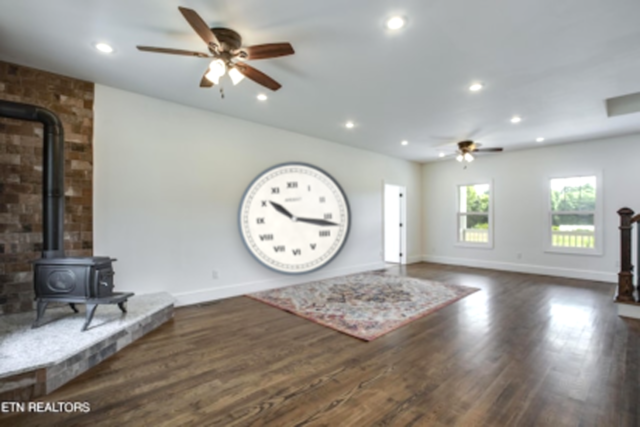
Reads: 10,17
